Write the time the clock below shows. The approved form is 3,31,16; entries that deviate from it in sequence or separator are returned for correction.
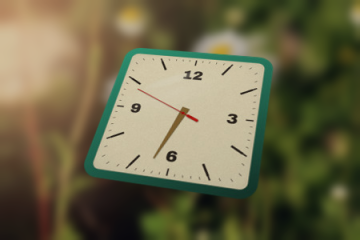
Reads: 6,32,49
